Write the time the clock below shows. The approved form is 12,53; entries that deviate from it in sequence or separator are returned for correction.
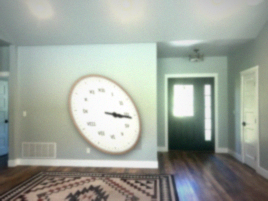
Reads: 3,16
